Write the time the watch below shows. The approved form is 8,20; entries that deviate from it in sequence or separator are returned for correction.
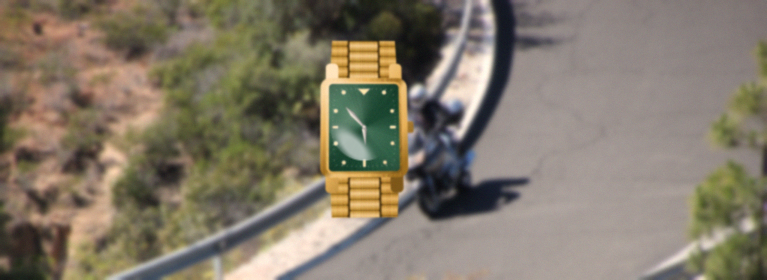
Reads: 5,53
